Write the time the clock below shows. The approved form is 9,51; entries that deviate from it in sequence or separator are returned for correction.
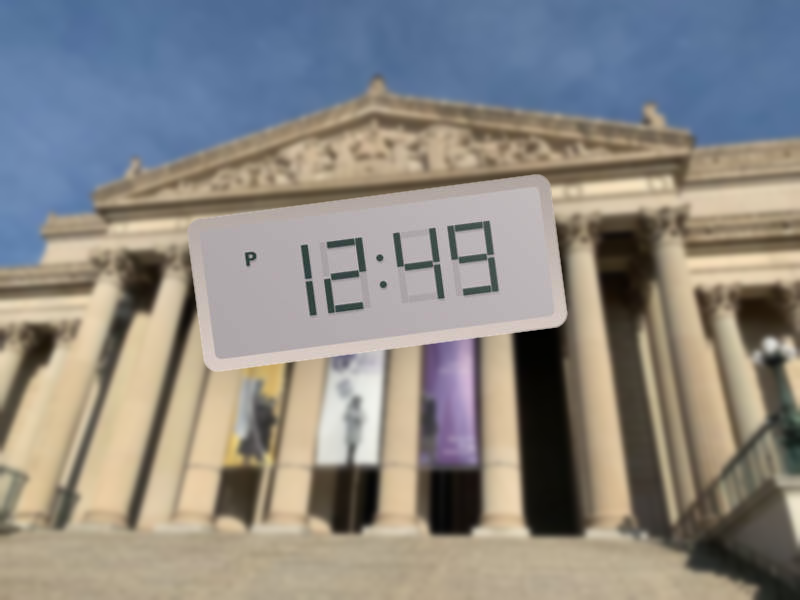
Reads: 12,49
